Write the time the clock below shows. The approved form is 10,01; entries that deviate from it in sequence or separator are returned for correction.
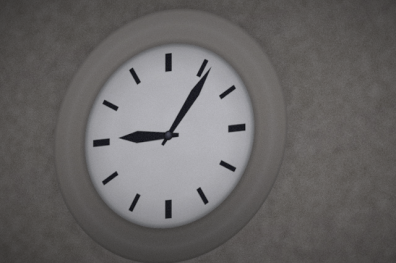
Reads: 9,06
